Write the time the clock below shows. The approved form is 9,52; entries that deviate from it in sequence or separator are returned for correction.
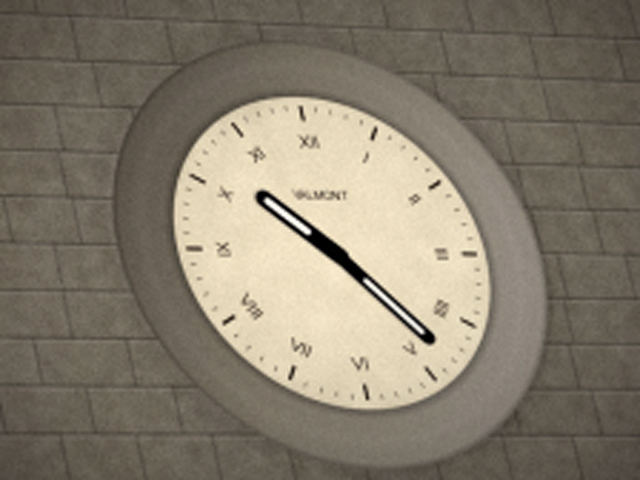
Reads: 10,23
